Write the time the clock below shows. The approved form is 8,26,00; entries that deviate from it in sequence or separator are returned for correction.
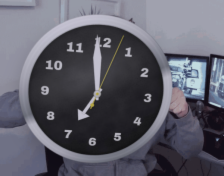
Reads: 6,59,03
